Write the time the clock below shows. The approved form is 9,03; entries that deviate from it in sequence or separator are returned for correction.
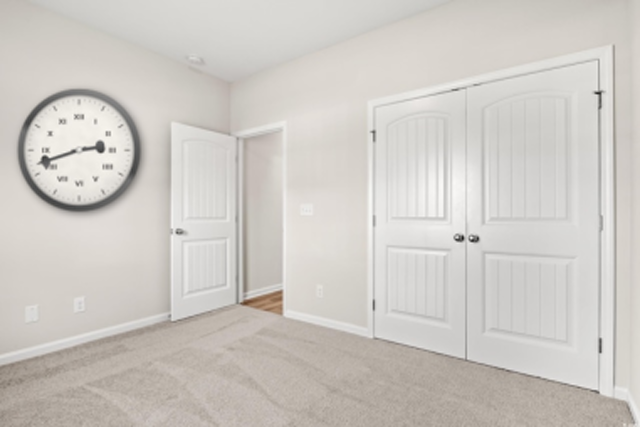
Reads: 2,42
